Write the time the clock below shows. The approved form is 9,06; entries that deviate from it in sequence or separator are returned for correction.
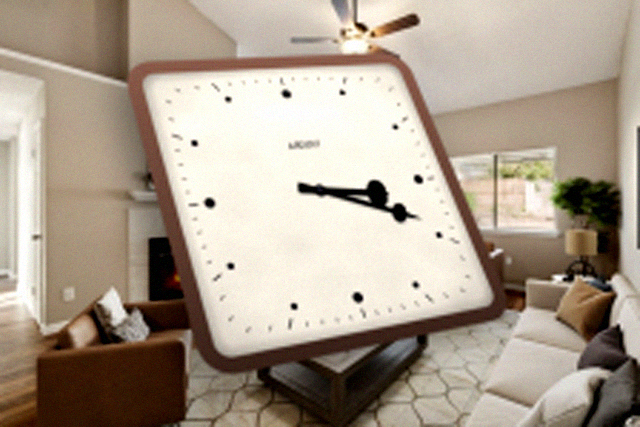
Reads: 3,19
